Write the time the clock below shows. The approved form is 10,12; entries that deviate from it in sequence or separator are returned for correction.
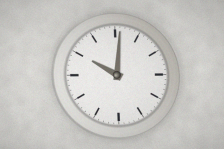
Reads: 10,01
